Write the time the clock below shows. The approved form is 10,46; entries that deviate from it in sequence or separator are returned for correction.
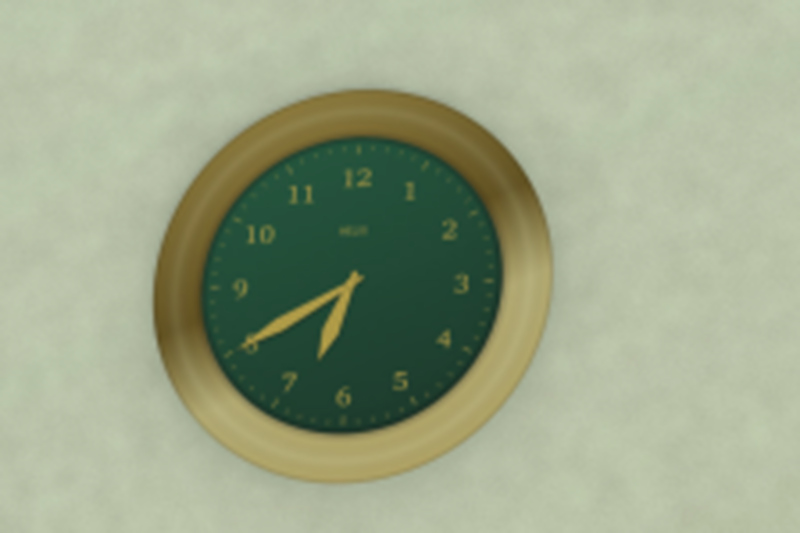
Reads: 6,40
